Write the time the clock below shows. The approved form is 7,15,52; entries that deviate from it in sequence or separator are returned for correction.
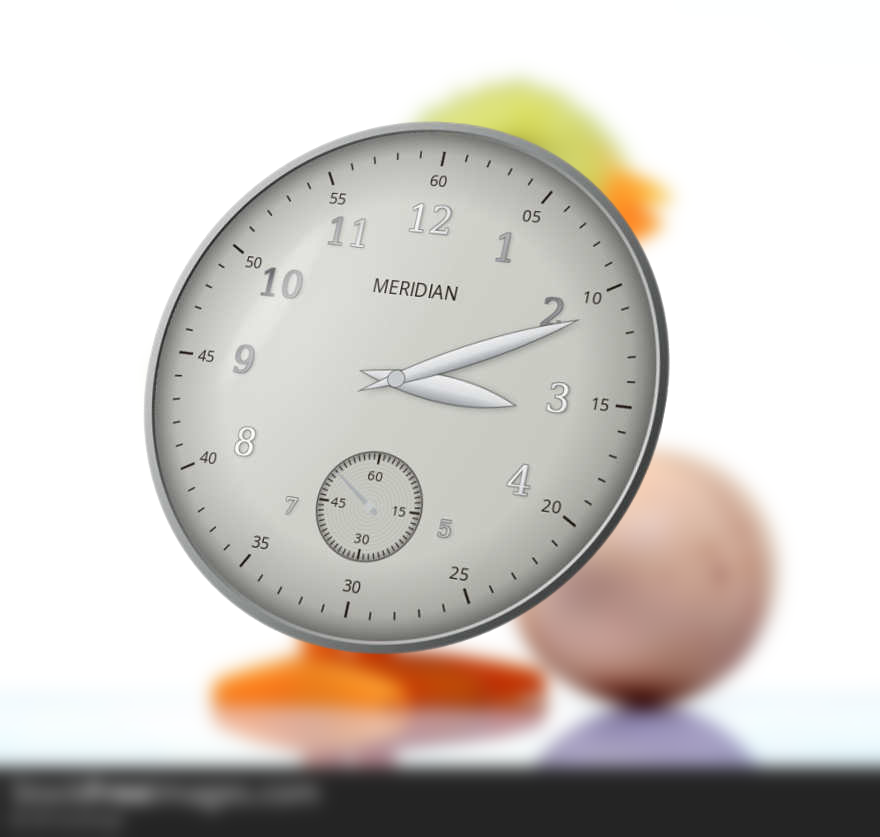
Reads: 3,10,51
